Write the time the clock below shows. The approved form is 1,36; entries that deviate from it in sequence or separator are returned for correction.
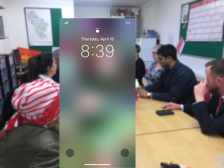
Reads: 8,39
